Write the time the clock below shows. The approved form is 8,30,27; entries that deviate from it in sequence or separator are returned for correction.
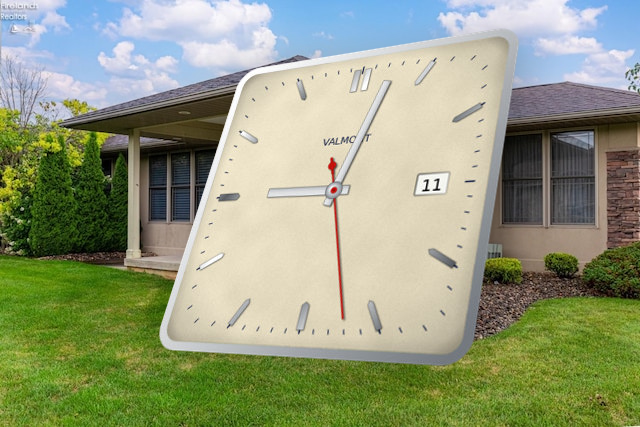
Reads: 9,02,27
